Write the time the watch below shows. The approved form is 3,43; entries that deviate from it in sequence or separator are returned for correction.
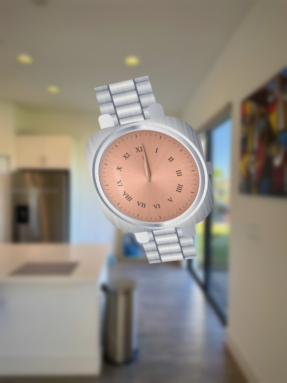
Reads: 12,01
